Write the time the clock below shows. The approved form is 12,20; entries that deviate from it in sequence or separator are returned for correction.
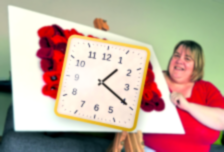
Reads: 1,20
